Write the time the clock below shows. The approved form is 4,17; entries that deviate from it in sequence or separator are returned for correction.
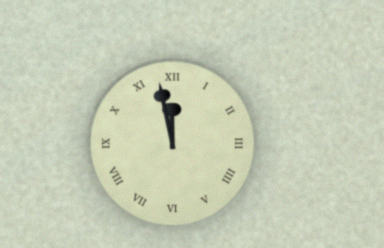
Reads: 11,58
